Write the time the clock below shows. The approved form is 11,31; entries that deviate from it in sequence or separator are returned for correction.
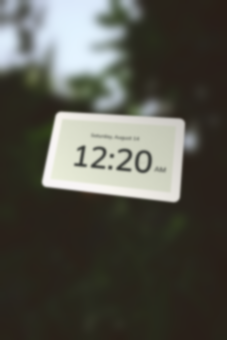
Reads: 12,20
